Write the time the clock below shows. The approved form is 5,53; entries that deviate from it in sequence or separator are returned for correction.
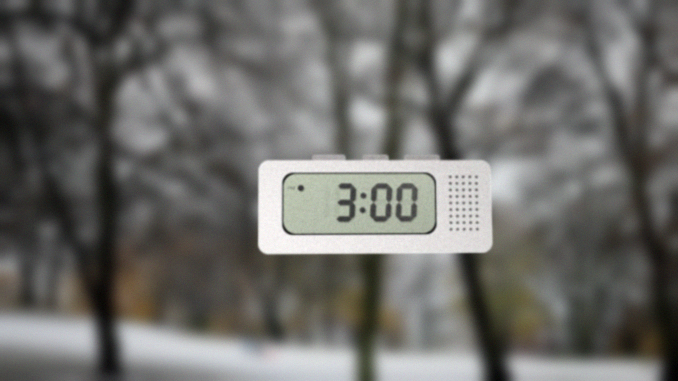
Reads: 3,00
